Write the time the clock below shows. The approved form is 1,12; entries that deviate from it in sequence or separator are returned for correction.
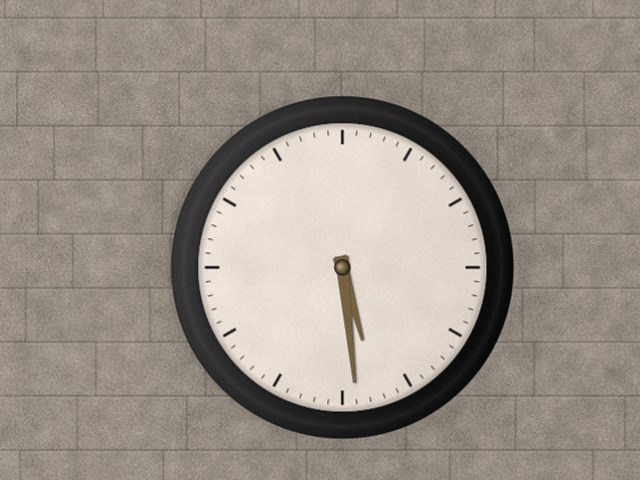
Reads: 5,29
